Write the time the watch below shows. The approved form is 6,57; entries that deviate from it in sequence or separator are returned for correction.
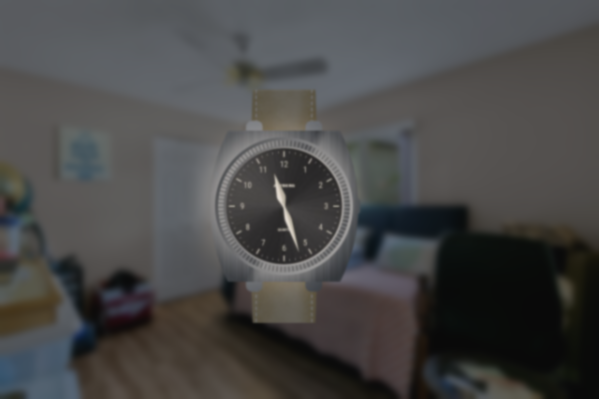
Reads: 11,27
